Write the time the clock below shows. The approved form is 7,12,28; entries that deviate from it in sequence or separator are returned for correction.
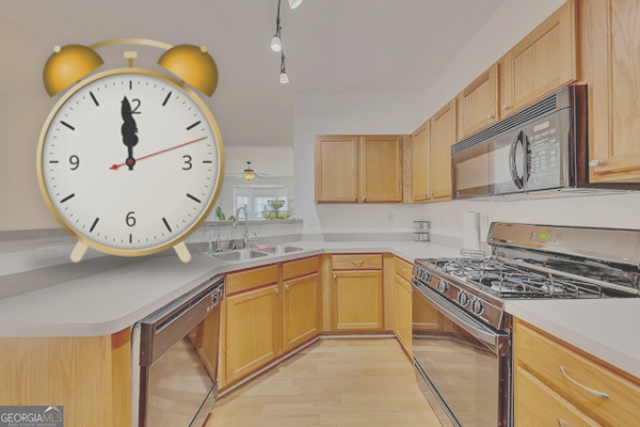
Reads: 11,59,12
